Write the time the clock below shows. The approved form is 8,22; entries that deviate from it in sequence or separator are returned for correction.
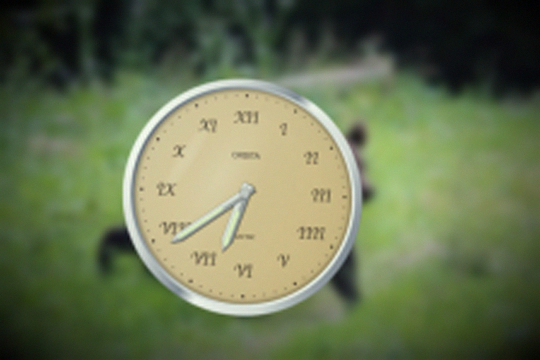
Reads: 6,39
